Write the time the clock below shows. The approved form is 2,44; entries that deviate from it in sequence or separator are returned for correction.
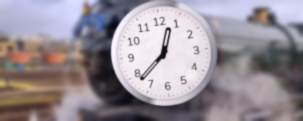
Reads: 12,38
